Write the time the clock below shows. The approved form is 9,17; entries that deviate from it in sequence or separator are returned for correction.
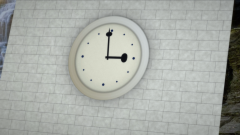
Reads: 2,59
